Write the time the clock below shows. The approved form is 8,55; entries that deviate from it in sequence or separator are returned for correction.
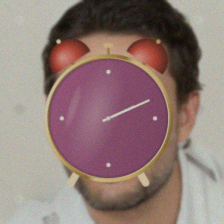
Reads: 2,11
